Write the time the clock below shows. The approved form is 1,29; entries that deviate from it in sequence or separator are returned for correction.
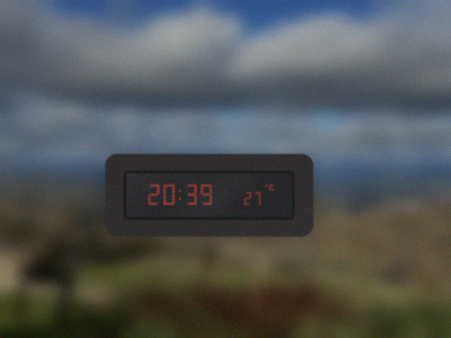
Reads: 20,39
